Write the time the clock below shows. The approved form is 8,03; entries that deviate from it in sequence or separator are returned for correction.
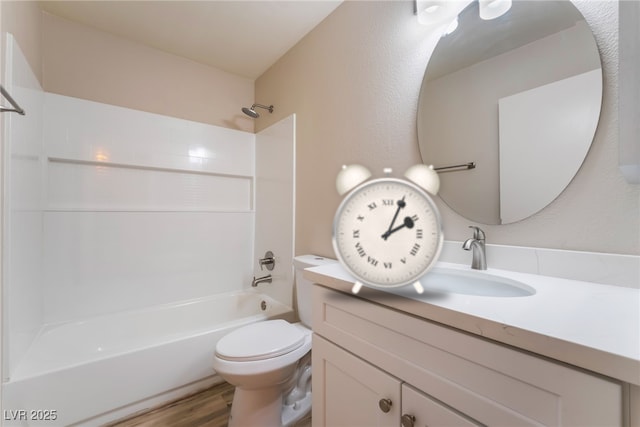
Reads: 2,04
